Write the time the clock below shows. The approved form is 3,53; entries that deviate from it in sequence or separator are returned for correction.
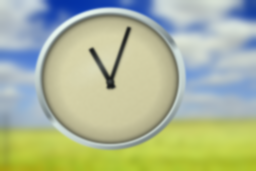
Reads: 11,03
